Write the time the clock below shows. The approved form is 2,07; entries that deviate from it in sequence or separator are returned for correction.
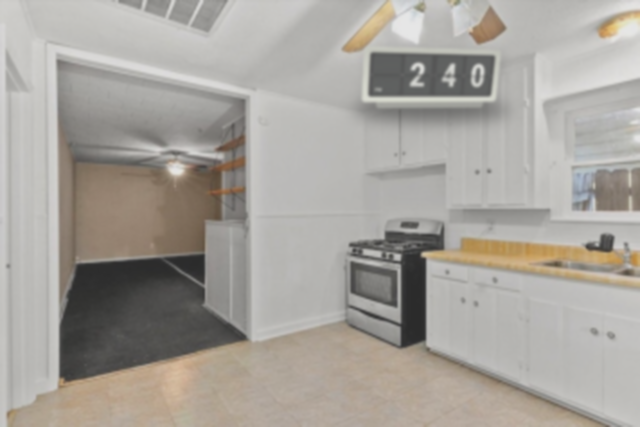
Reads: 2,40
